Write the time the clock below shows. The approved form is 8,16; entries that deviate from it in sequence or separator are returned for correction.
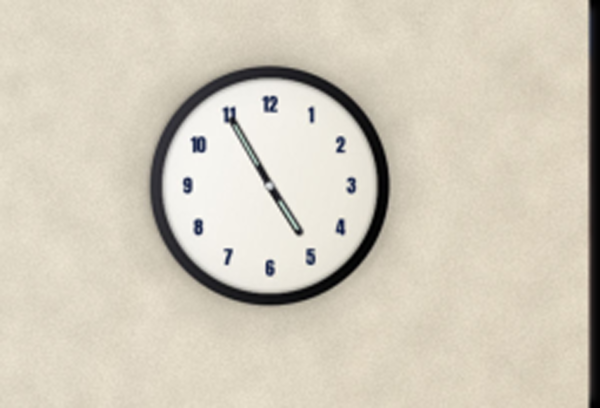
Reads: 4,55
